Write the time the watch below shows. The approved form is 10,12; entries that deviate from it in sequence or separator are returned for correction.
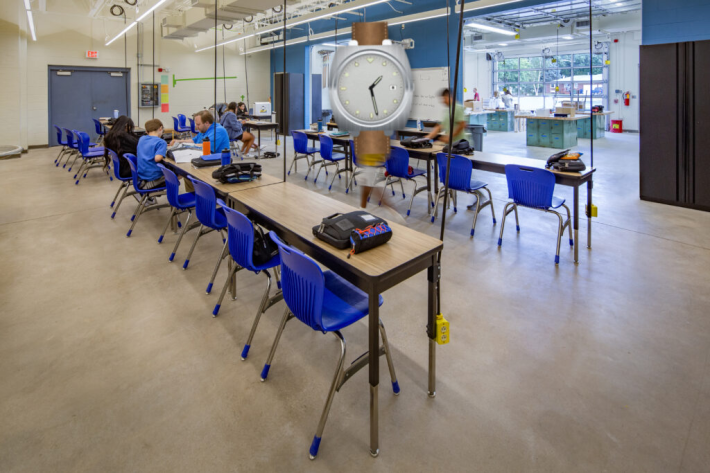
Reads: 1,28
